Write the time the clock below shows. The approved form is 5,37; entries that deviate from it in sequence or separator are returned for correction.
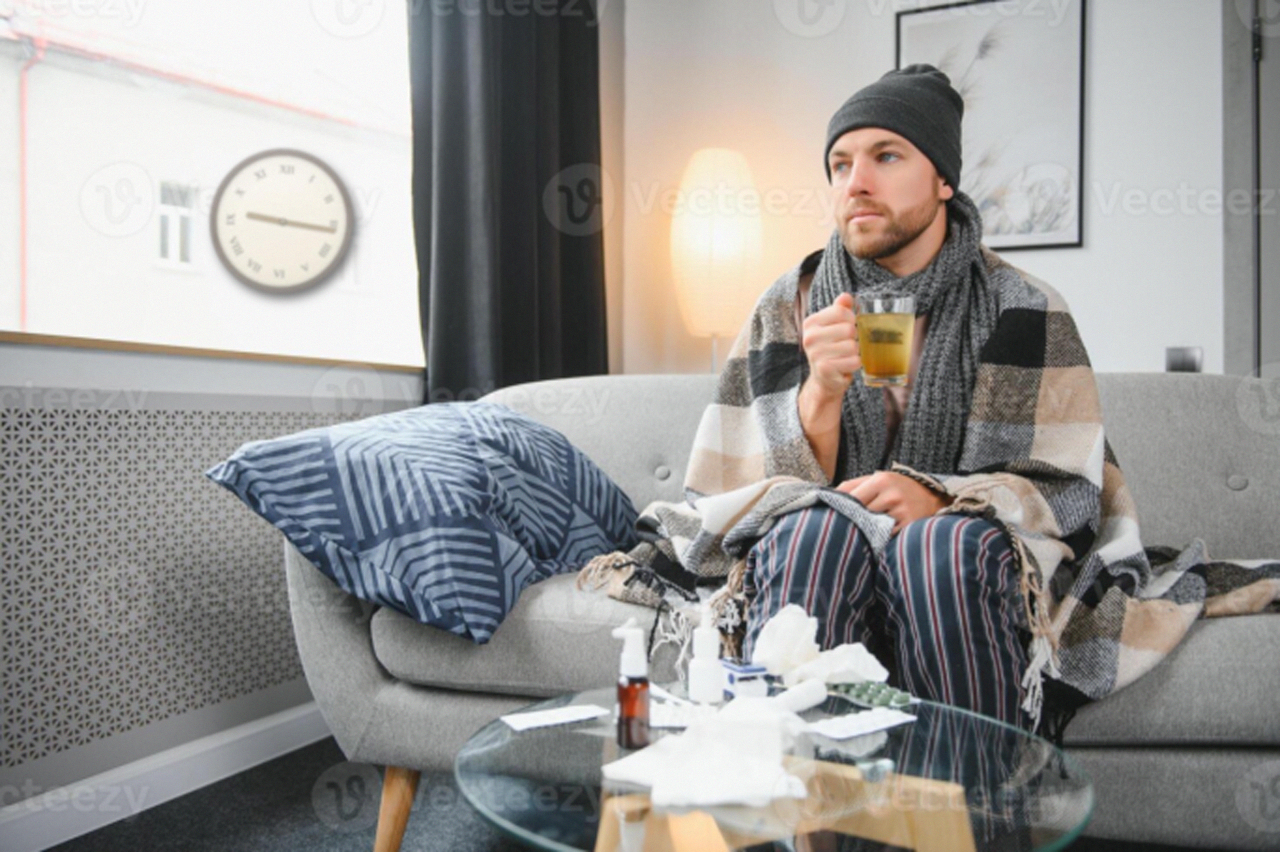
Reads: 9,16
